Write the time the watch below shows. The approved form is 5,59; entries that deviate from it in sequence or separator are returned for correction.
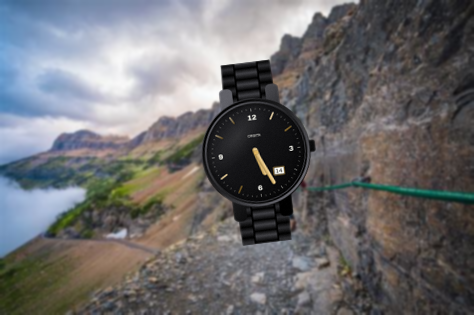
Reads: 5,26
